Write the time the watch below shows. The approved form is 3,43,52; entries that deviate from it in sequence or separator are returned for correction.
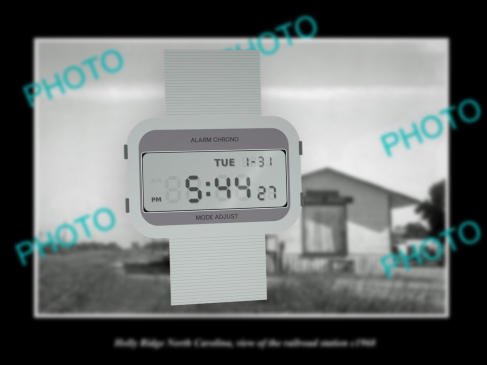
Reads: 5,44,27
